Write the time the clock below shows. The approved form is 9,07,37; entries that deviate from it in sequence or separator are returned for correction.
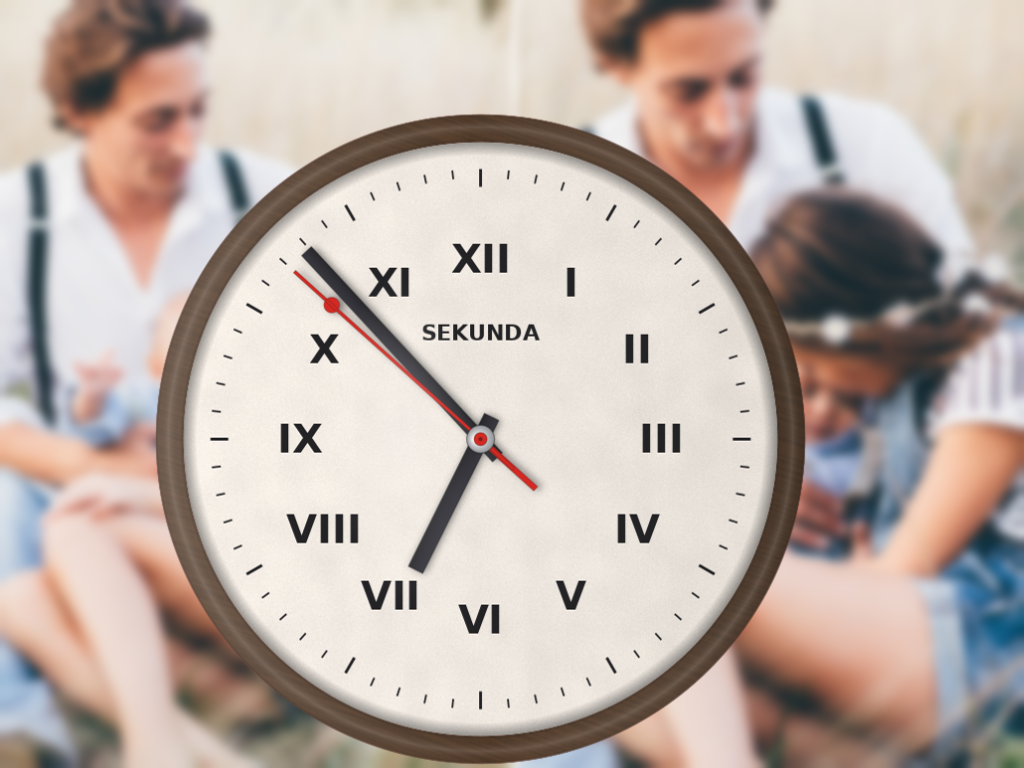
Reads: 6,52,52
